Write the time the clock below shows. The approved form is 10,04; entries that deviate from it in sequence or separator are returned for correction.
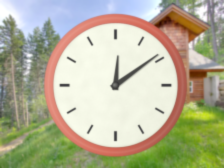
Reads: 12,09
